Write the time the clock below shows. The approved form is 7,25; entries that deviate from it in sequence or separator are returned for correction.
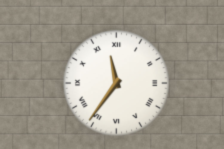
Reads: 11,36
